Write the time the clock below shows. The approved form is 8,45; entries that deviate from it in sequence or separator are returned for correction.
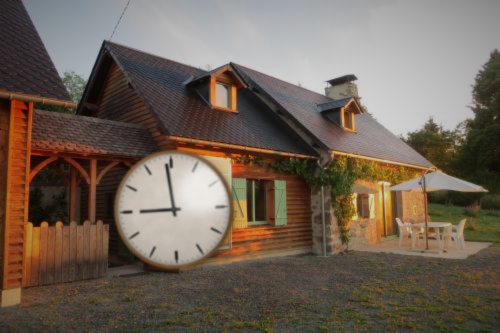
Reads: 8,59
